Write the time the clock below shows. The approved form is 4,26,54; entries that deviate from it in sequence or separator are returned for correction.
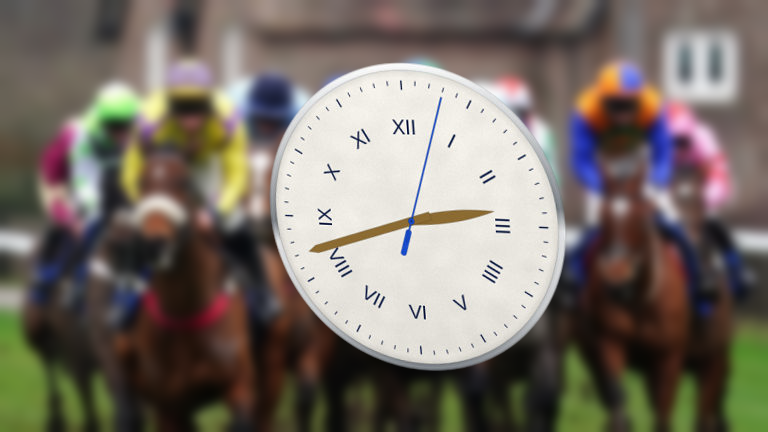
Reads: 2,42,03
